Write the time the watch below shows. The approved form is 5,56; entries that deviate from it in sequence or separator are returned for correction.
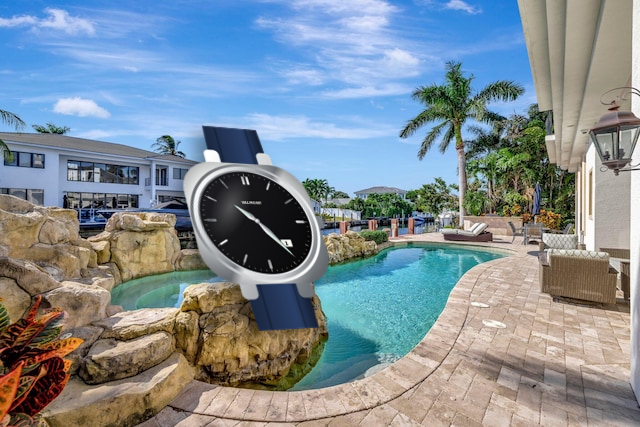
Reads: 10,24
